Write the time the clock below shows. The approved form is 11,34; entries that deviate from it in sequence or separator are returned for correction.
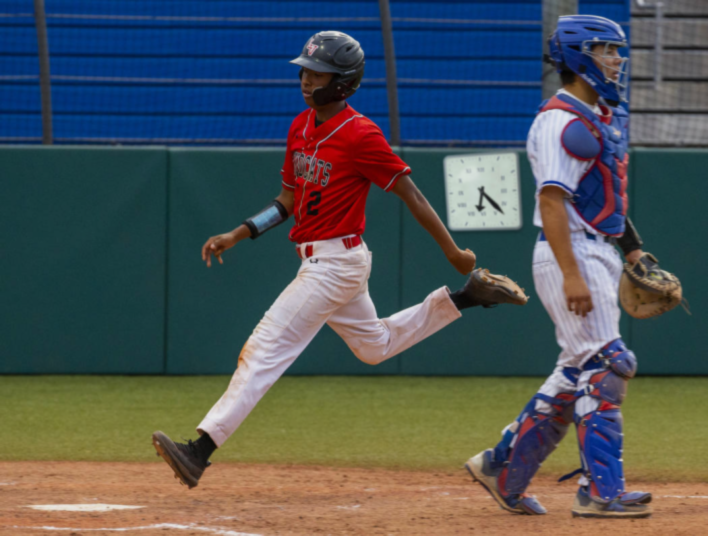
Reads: 6,23
